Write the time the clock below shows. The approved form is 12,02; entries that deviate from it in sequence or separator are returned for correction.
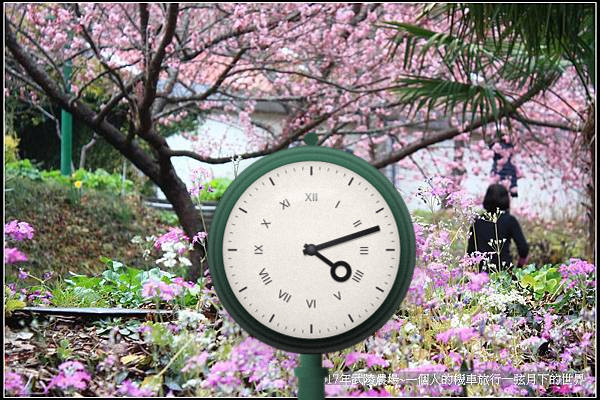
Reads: 4,12
